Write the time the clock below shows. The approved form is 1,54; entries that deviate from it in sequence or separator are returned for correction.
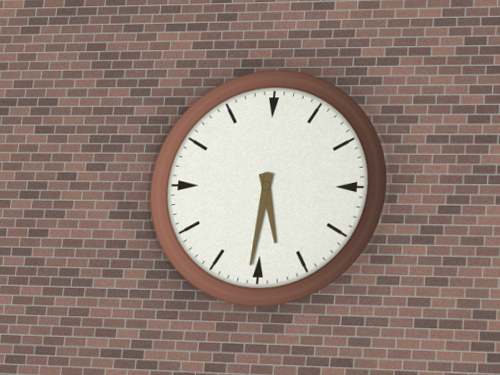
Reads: 5,31
